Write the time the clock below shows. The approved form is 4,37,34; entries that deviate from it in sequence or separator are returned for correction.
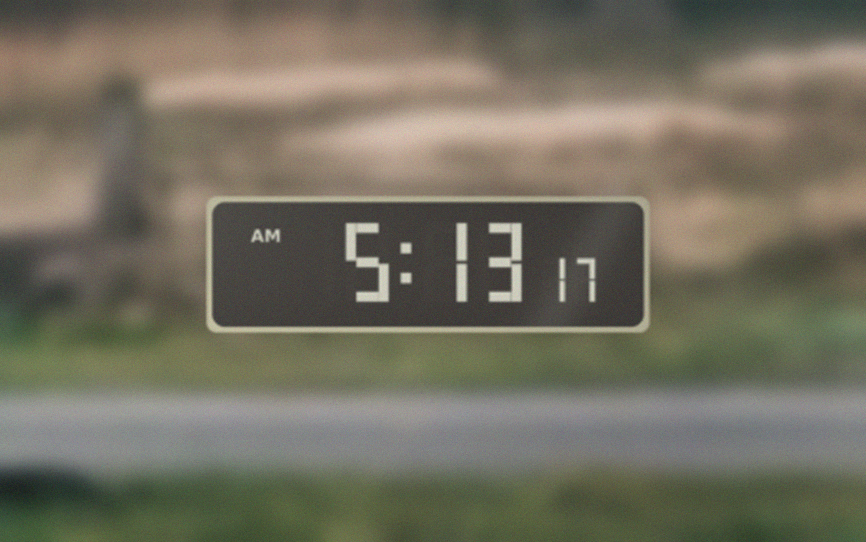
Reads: 5,13,17
